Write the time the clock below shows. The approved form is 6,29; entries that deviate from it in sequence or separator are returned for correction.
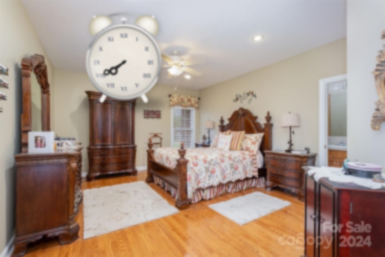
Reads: 7,40
